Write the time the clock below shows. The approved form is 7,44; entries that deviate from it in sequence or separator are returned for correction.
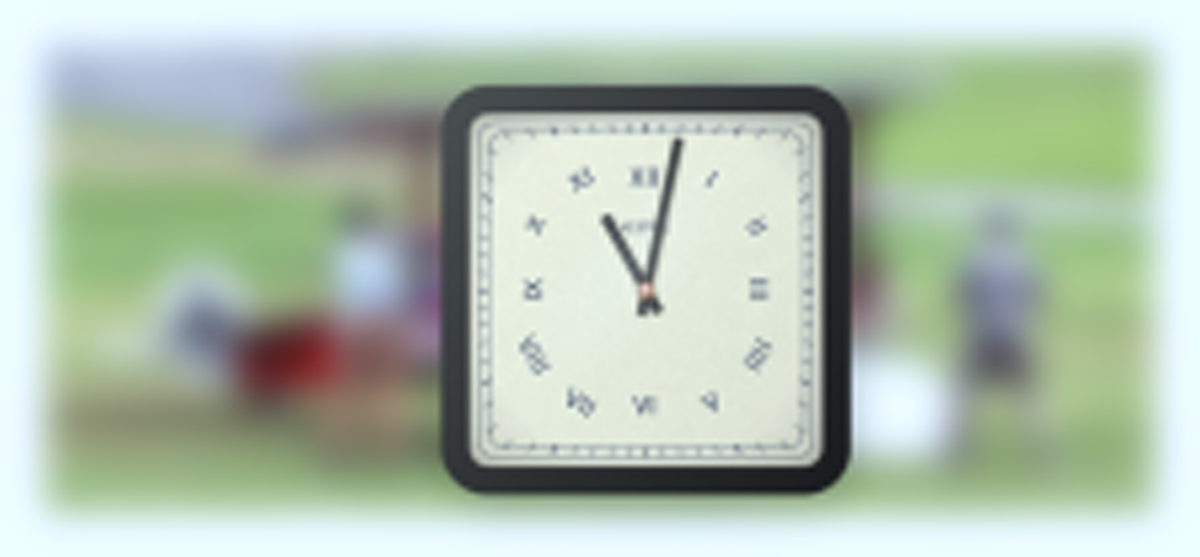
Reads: 11,02
